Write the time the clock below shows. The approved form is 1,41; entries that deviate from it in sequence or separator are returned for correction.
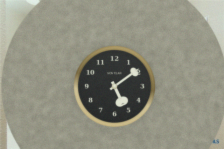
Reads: 5,09
